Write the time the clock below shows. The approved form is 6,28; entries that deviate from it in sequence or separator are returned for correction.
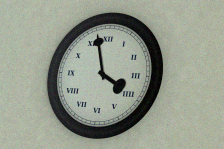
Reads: 3,57
